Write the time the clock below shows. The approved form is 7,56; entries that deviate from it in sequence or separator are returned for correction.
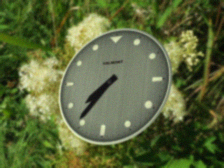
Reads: 7,36
